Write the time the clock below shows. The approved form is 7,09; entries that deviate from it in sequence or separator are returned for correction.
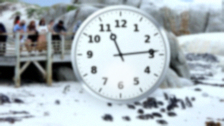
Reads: 11,14
